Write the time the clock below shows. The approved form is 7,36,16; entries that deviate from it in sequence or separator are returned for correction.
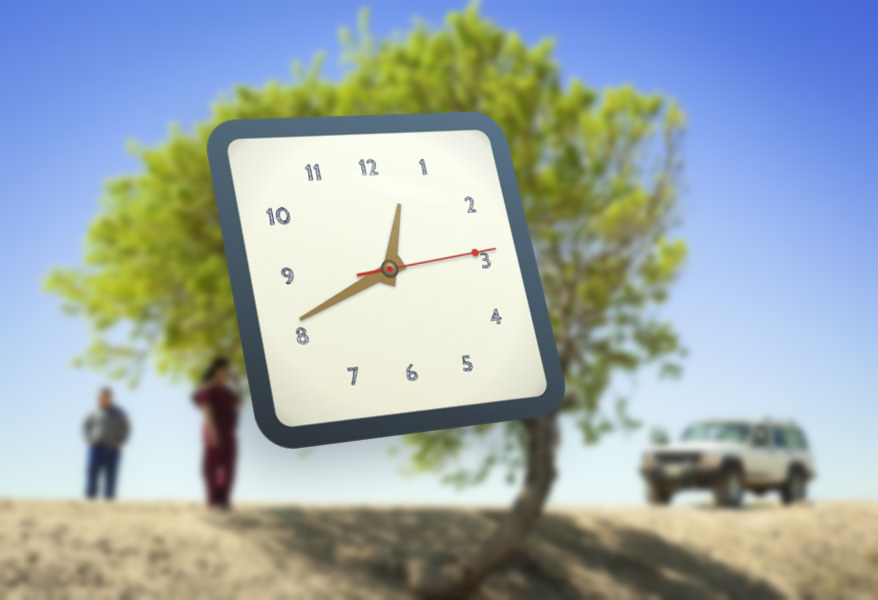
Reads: 12,41,14
